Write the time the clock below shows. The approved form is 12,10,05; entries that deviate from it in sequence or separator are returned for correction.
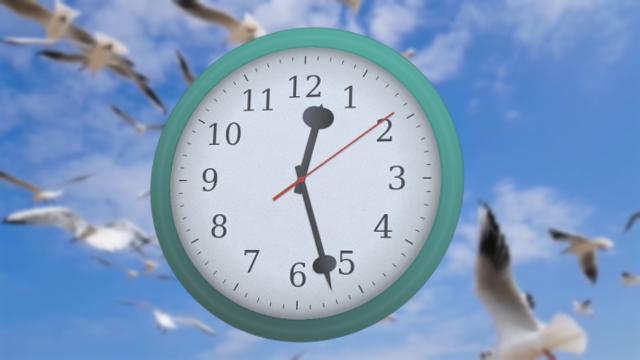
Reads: 12,27,09
